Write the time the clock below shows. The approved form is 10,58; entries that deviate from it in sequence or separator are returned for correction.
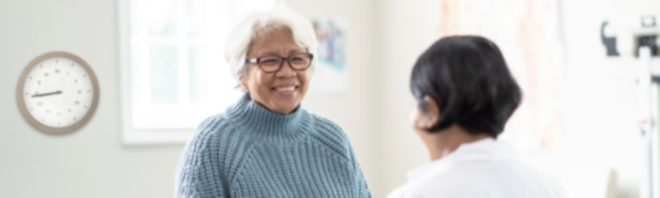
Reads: 8,44
